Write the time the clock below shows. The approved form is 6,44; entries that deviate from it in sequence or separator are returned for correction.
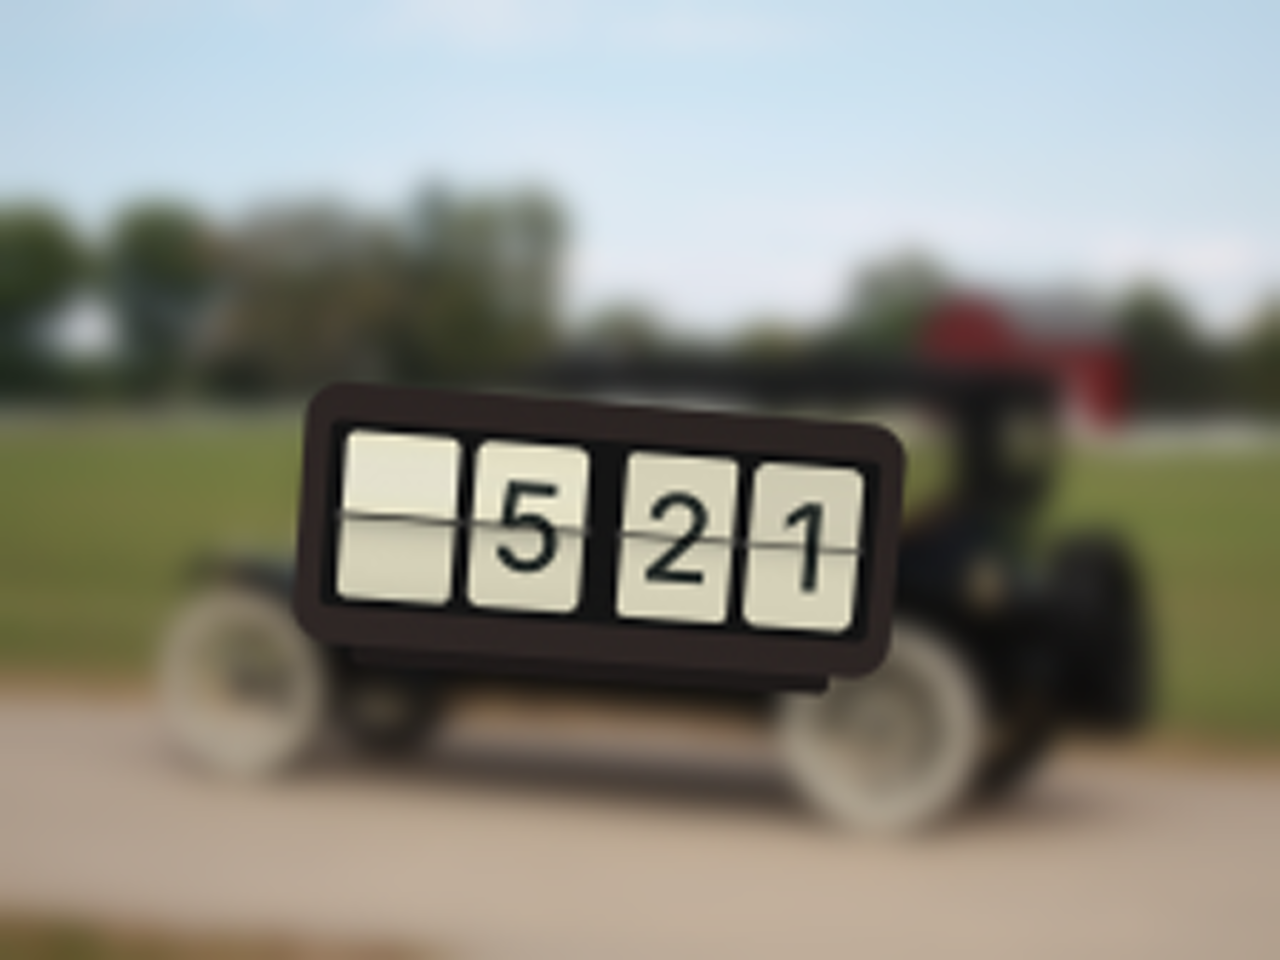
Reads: 5,21
